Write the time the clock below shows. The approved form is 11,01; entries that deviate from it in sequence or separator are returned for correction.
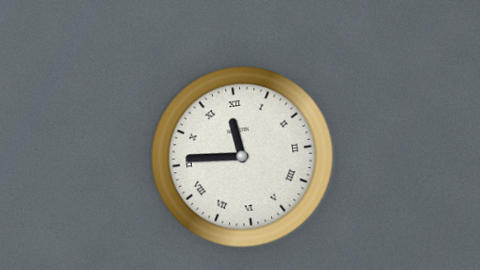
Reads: 11,46
